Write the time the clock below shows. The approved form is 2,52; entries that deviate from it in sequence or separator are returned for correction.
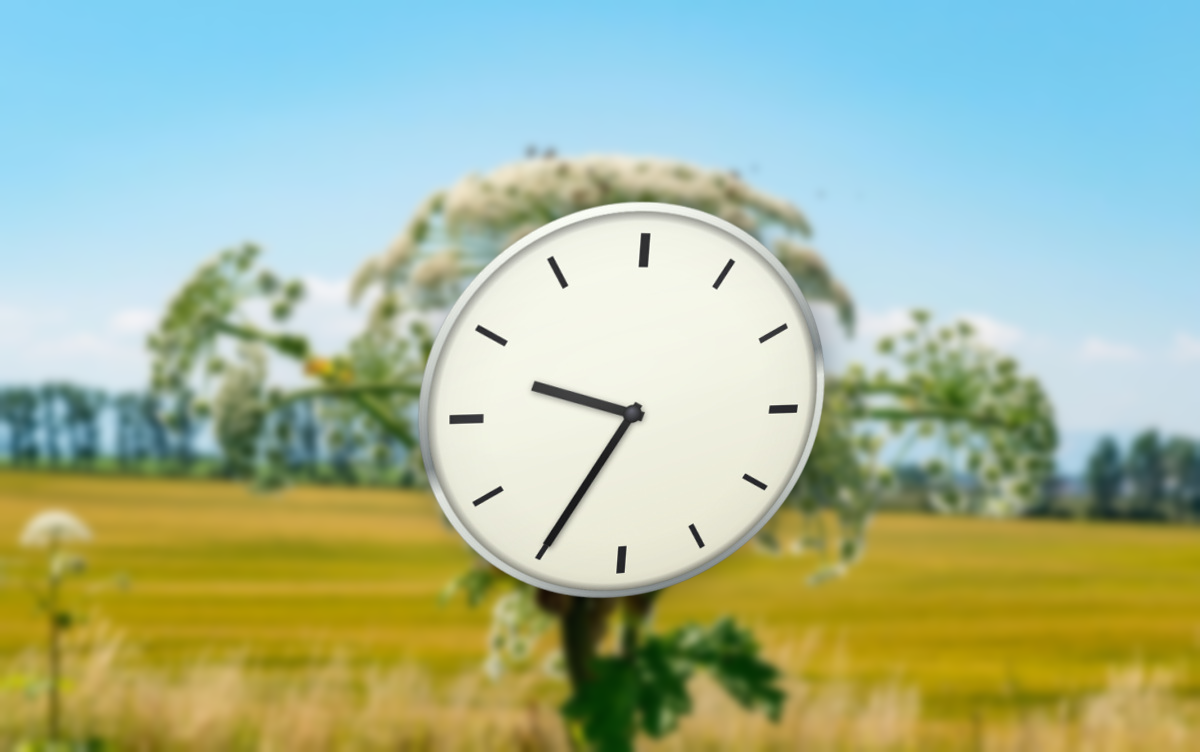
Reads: 9,35
